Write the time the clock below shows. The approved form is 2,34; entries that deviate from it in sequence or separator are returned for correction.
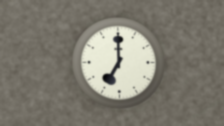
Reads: 7,00
